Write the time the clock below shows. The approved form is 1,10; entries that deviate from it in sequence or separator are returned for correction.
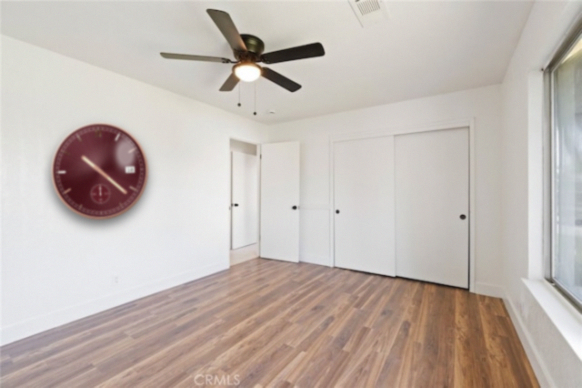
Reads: 10,22
